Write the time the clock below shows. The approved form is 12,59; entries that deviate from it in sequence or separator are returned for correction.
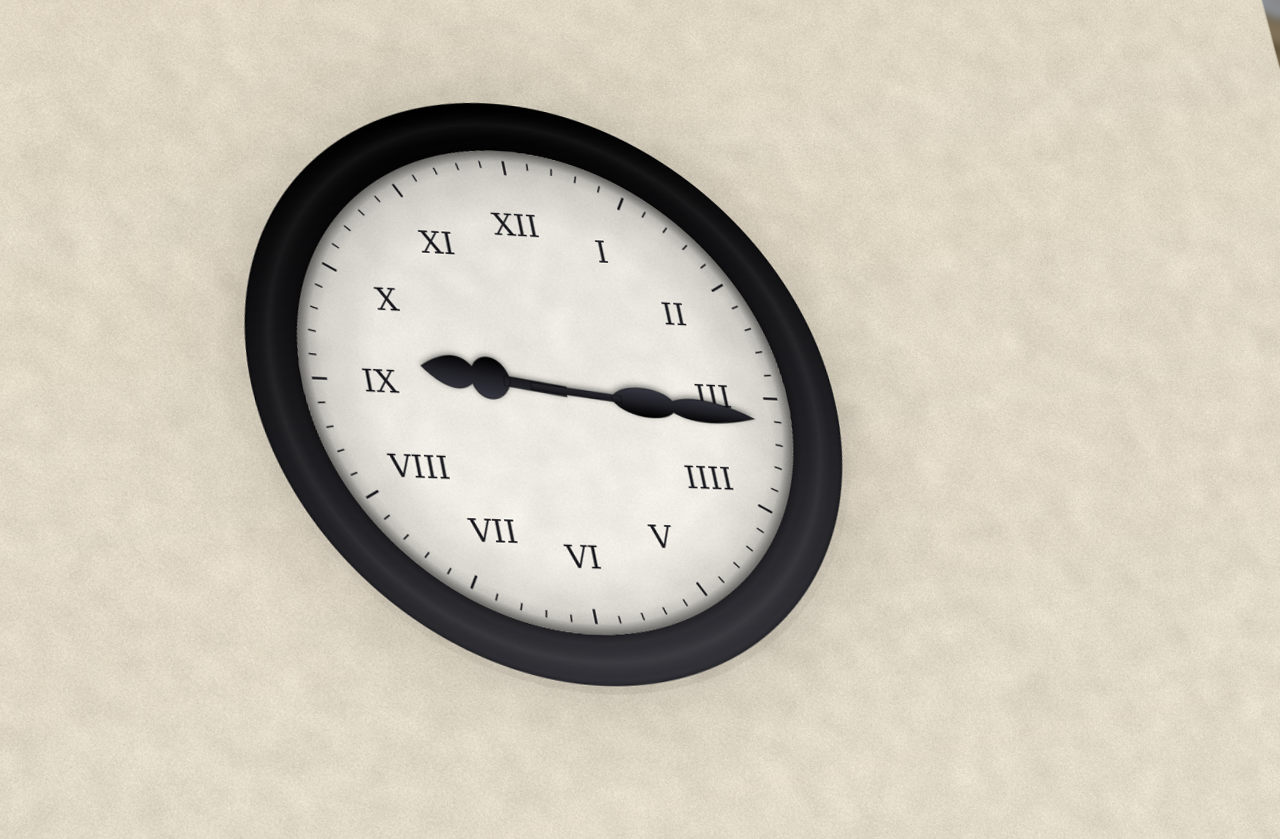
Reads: 9,16
